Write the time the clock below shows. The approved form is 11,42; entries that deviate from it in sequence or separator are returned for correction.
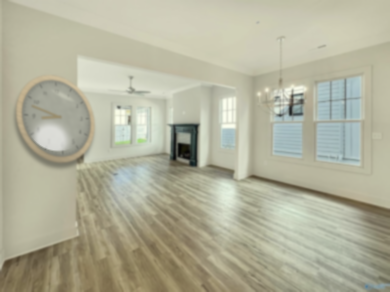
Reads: 8,48
